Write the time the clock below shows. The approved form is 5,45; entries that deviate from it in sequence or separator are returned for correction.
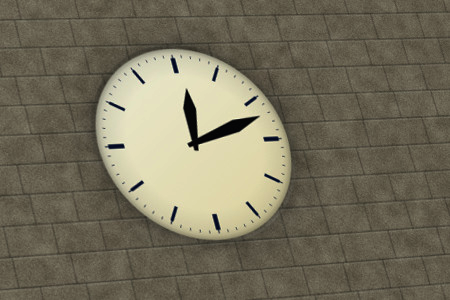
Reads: 12,12
